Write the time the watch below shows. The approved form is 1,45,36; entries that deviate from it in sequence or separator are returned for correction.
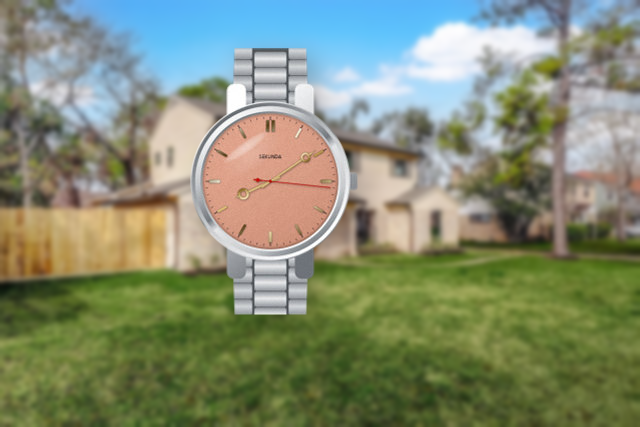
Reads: 8,09,16
